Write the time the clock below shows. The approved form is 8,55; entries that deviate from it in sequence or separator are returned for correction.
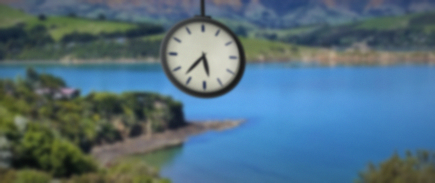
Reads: 5,37
